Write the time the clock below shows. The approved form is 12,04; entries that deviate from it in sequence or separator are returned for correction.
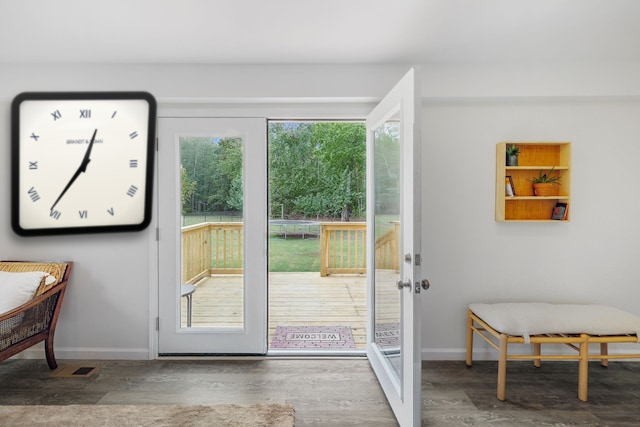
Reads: 12,36
